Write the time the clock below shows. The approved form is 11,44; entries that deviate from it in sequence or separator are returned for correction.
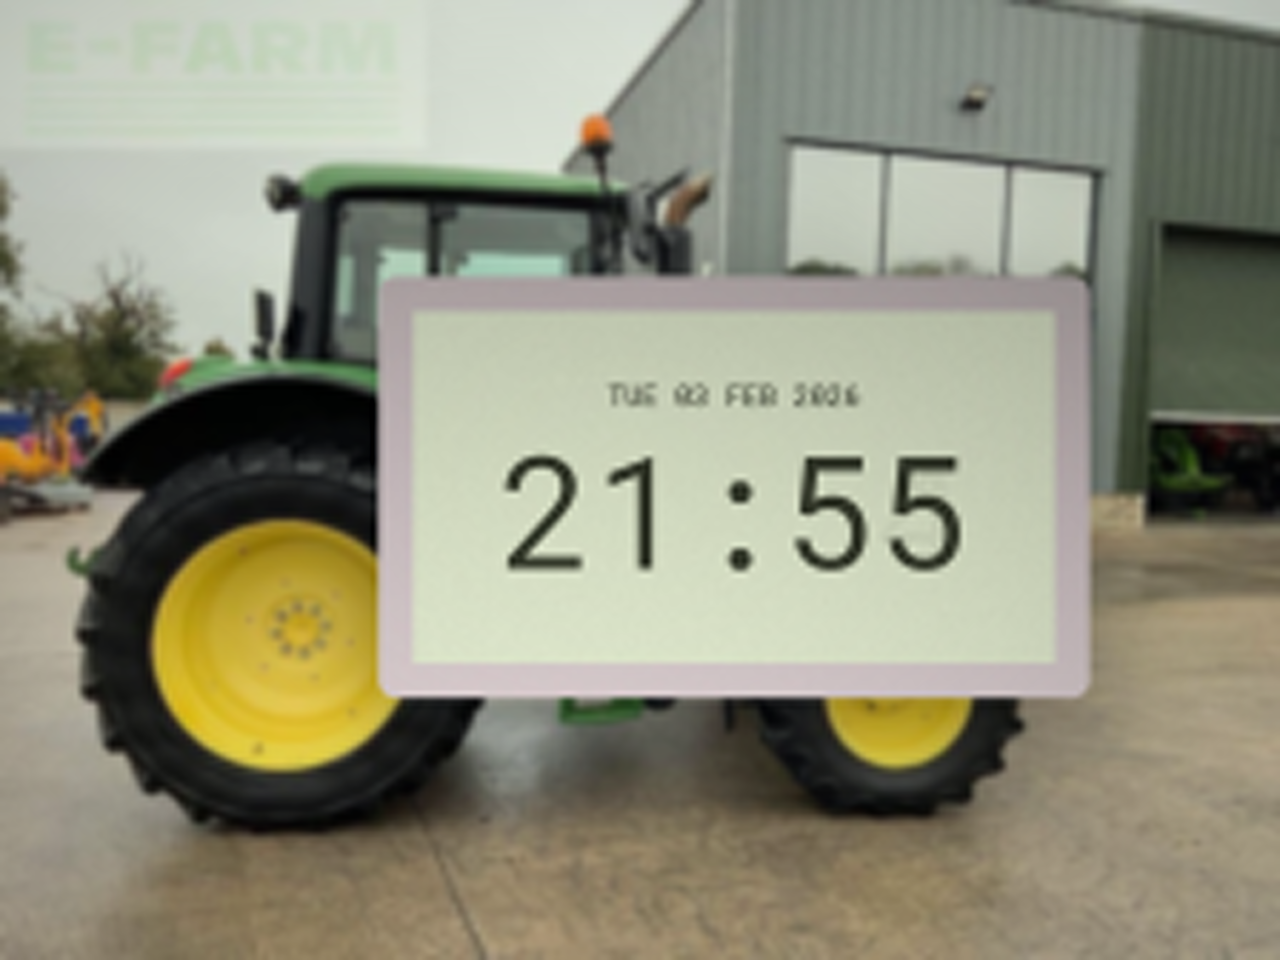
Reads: 21,55
